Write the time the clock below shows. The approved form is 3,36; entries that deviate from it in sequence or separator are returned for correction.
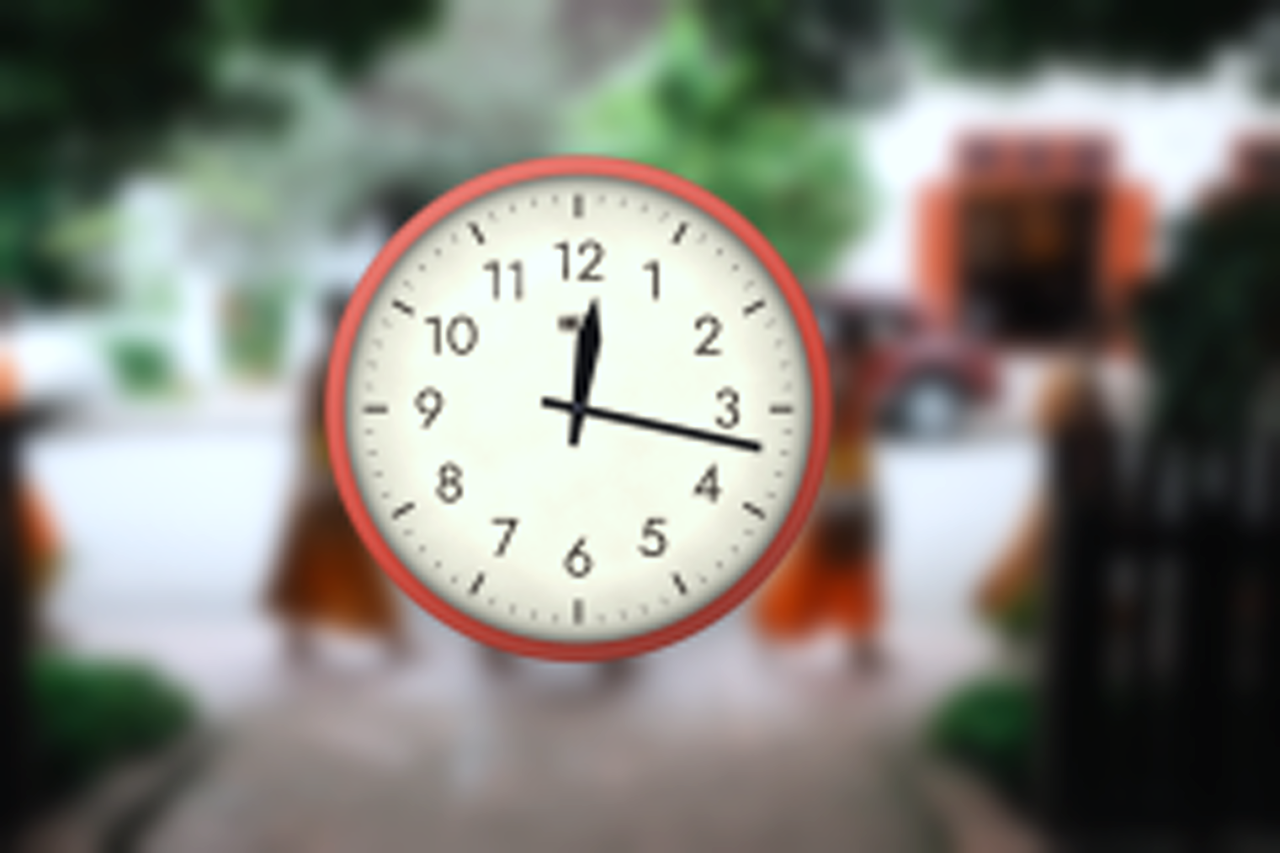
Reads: 12,17
